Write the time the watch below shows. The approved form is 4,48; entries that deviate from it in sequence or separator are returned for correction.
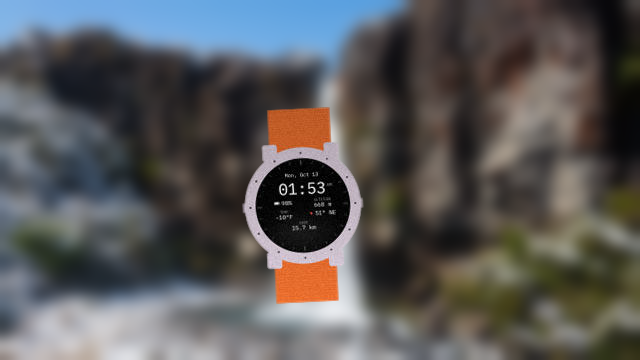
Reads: 1,53
